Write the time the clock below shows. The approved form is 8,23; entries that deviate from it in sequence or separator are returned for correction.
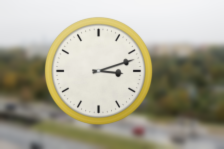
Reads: 3,12
